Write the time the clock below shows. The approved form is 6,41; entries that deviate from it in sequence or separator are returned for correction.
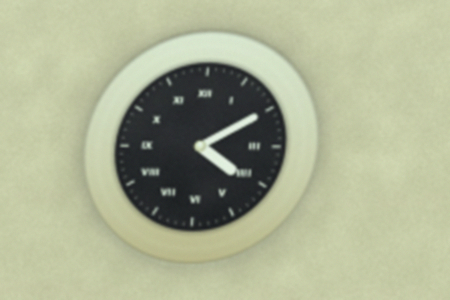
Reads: 4,10
